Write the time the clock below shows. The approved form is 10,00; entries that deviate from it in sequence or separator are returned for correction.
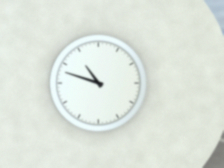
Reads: 10,48
